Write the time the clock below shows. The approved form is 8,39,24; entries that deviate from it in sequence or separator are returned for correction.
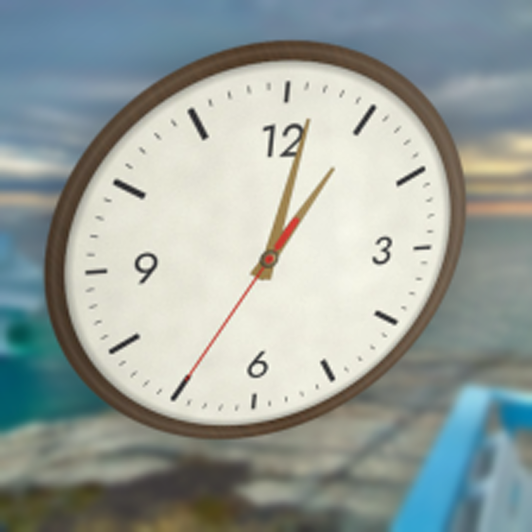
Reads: 1,01,35
